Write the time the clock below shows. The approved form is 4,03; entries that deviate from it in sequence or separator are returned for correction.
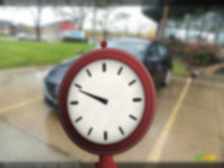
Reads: 9,49
